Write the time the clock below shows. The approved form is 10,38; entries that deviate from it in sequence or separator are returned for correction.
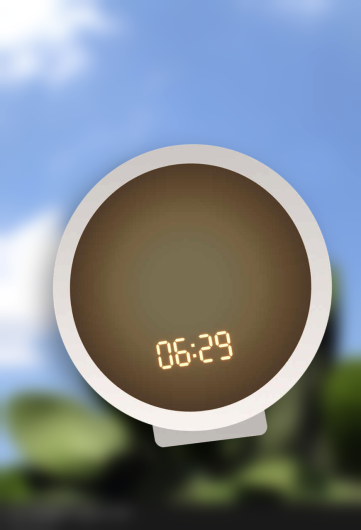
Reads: 6,29
